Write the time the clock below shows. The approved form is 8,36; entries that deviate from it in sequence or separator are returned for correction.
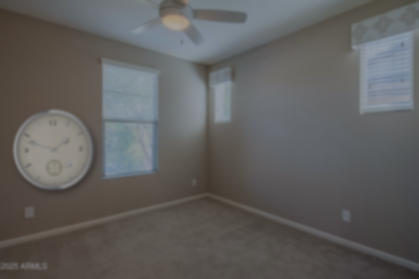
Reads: 1,48
